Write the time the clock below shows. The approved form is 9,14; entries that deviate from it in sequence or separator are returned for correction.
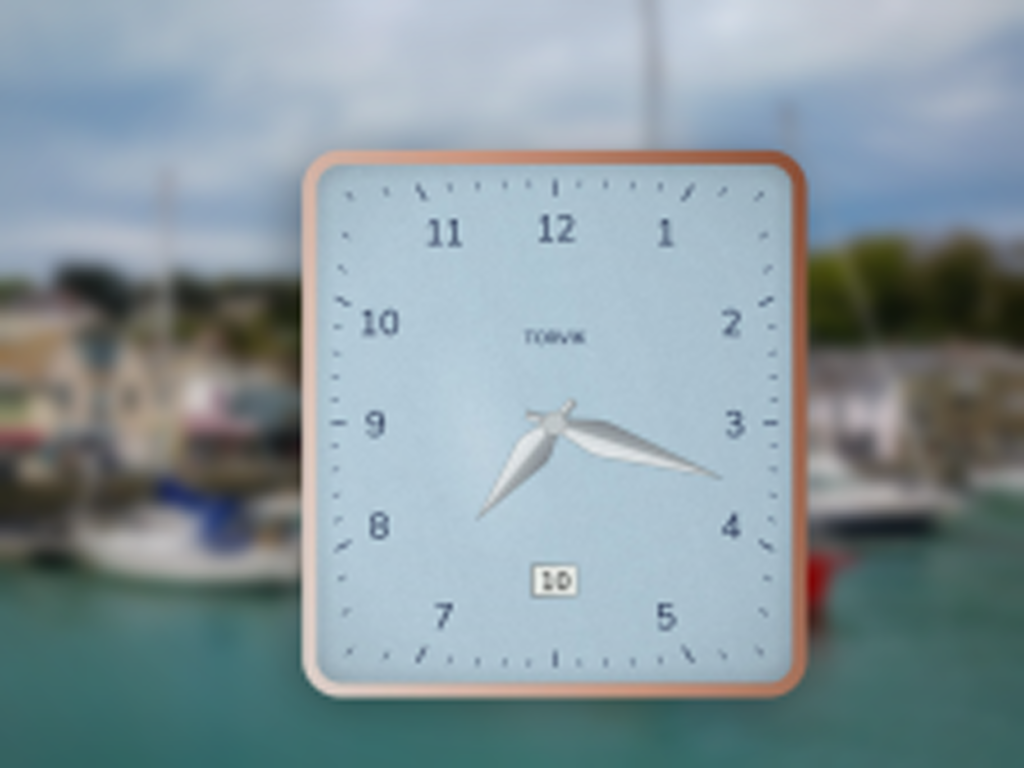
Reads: 7,18
